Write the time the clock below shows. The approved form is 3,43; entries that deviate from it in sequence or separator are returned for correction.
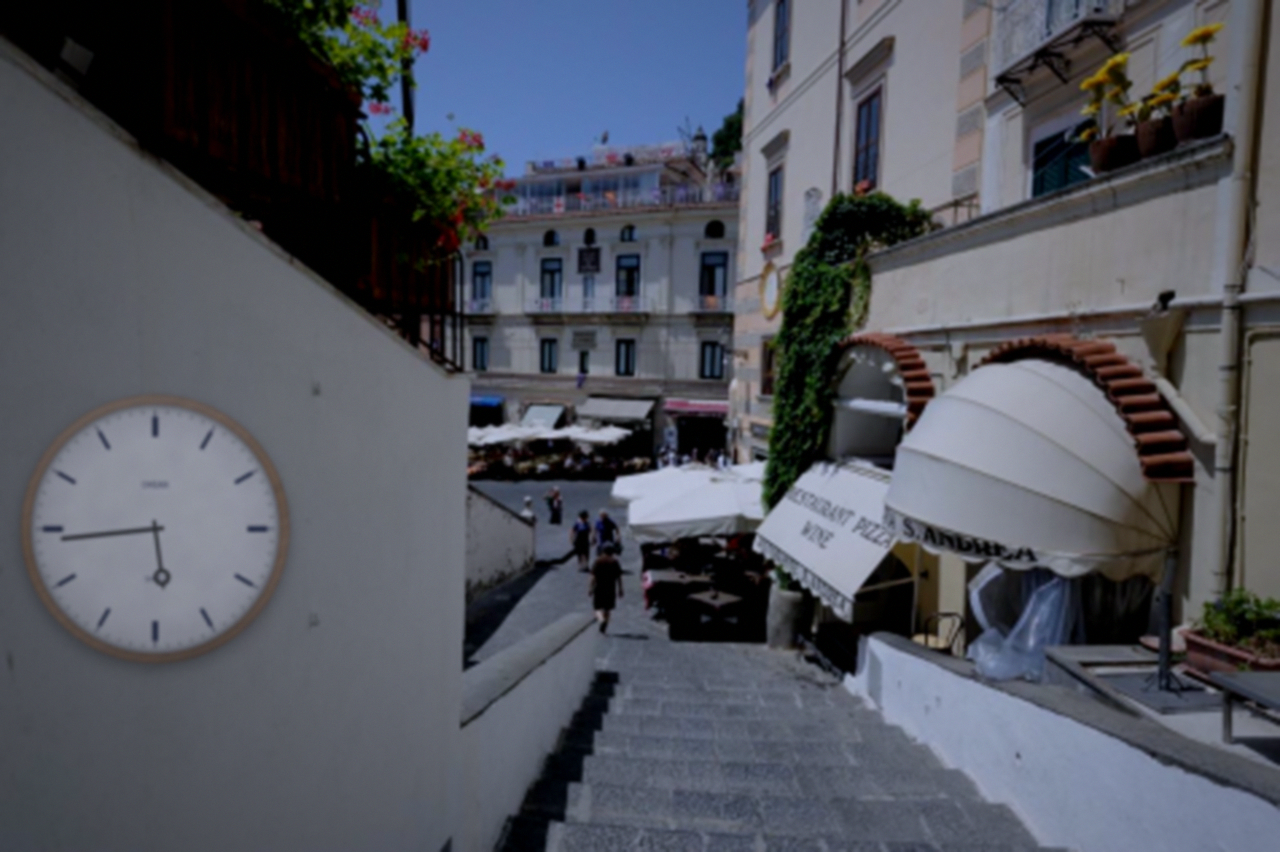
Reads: 5,44
